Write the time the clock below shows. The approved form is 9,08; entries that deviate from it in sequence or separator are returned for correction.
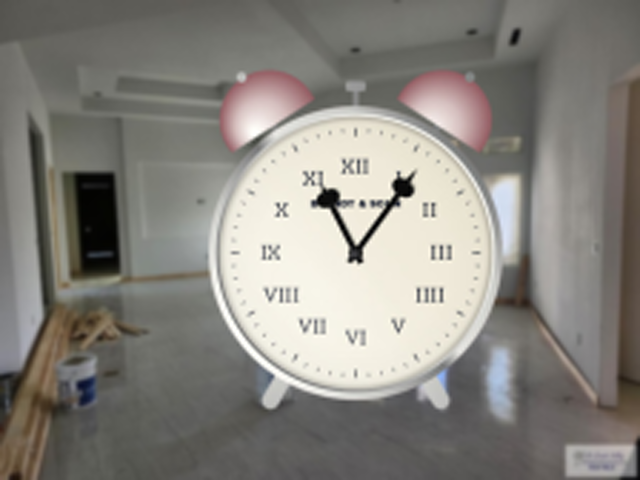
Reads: 11,06
